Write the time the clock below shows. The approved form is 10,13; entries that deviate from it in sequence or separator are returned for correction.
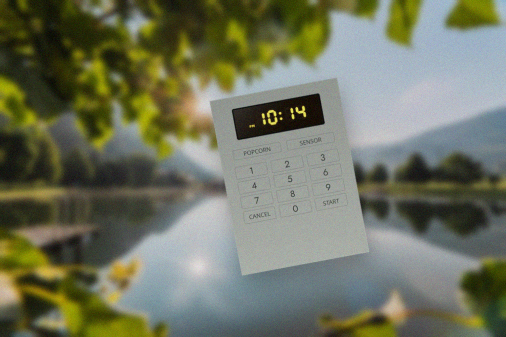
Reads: 10,14
